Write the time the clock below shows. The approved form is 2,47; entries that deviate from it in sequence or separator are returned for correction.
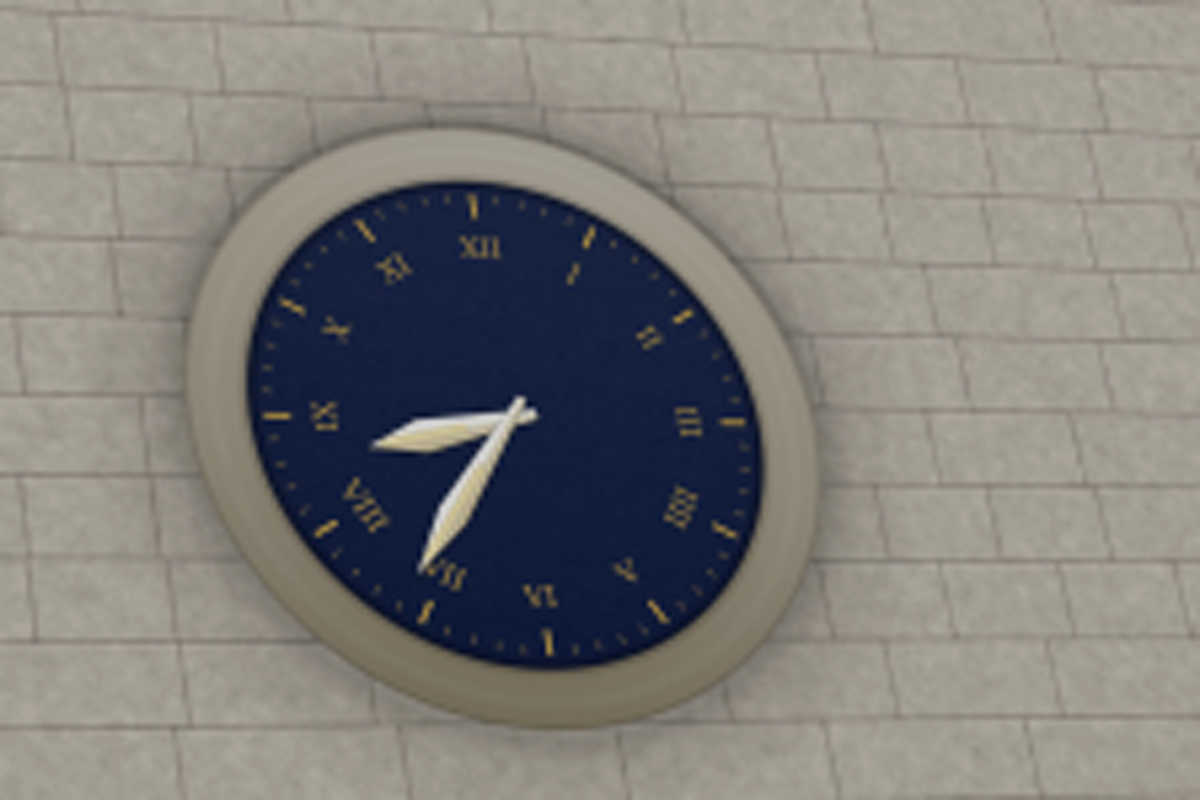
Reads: 8,36
